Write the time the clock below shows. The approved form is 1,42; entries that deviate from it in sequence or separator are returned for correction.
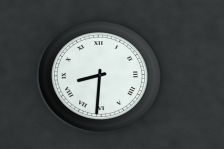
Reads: 8,31
